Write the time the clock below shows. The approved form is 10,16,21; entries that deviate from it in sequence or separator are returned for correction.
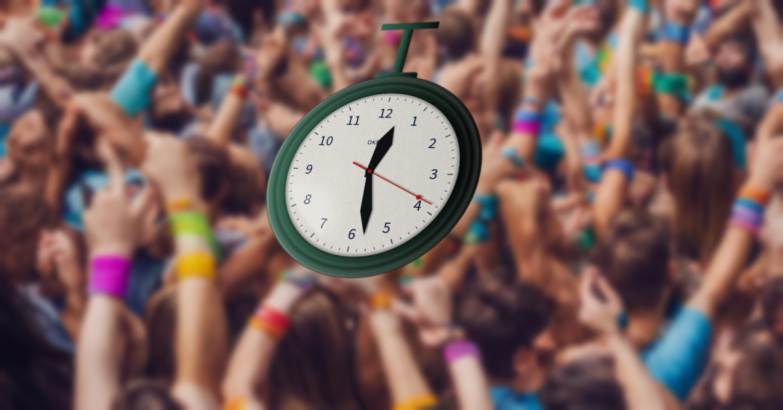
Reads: 12,28,19
